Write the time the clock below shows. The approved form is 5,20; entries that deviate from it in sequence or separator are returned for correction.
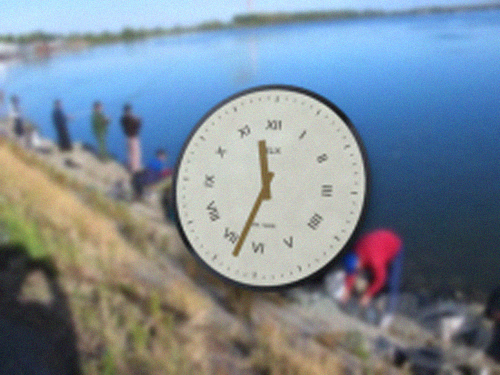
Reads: 11,33
